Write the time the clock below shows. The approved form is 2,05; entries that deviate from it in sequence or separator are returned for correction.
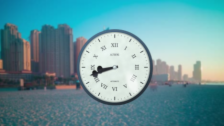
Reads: 8,42
